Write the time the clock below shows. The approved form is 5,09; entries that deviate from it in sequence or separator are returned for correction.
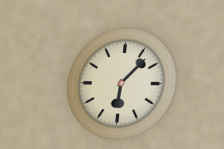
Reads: 6,07
